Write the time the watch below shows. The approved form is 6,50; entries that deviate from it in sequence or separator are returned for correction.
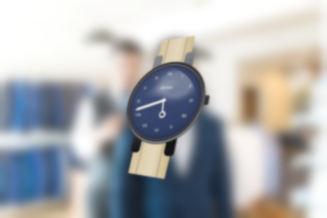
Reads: 5,42
